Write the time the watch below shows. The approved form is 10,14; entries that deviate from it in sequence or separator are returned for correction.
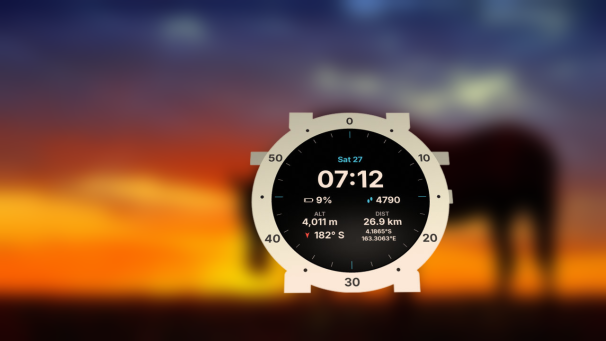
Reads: 7,12
